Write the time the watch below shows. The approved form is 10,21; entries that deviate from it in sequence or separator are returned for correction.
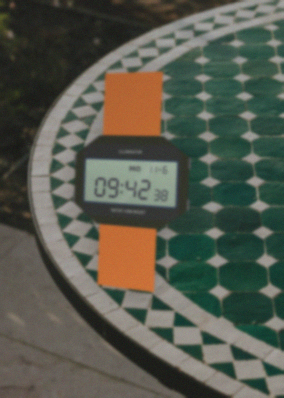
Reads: 9,42
